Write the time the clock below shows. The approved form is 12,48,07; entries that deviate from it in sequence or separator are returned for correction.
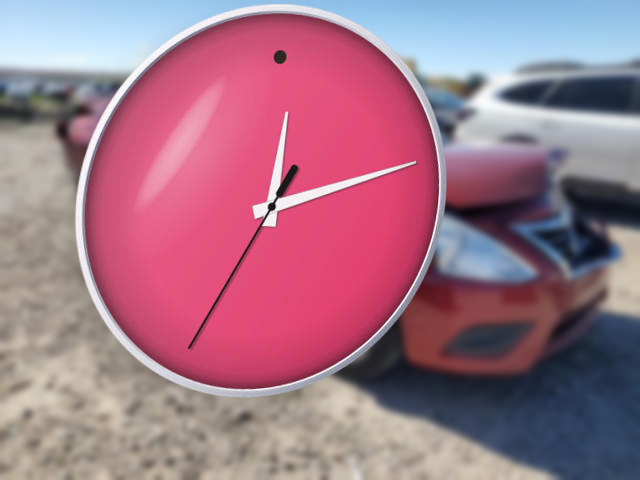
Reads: 12,12,35
